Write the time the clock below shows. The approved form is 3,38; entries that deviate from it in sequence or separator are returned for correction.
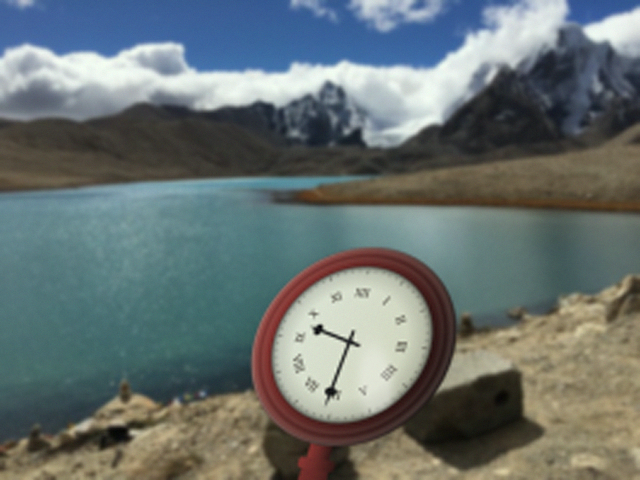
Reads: 9,31
